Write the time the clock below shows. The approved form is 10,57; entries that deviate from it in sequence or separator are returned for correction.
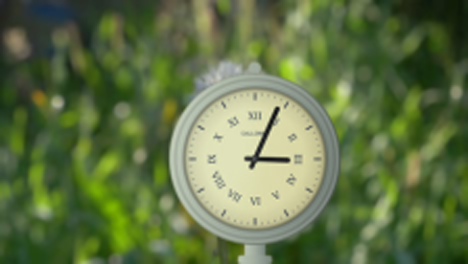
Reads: 3,04
